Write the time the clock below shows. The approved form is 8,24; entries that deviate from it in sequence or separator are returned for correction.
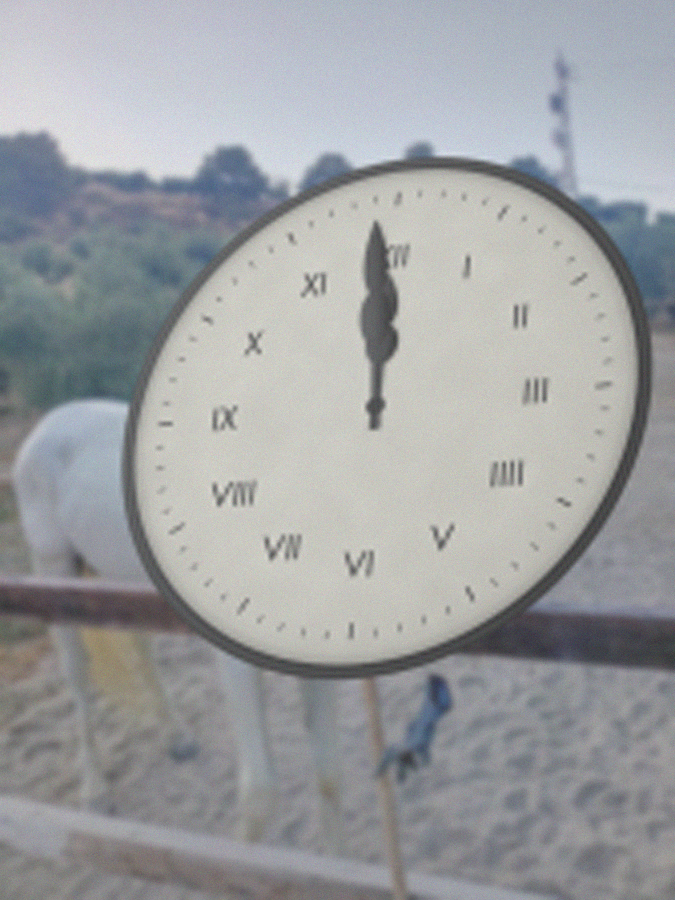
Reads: 11,59
